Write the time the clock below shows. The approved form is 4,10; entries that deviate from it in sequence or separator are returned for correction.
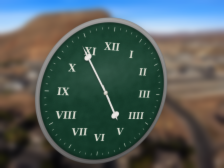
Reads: 4,54
